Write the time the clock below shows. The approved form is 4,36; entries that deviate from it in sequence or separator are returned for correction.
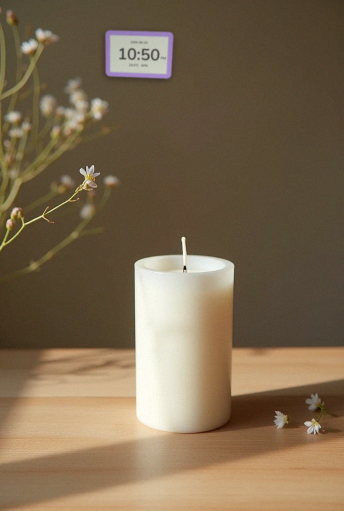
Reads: 10,50
